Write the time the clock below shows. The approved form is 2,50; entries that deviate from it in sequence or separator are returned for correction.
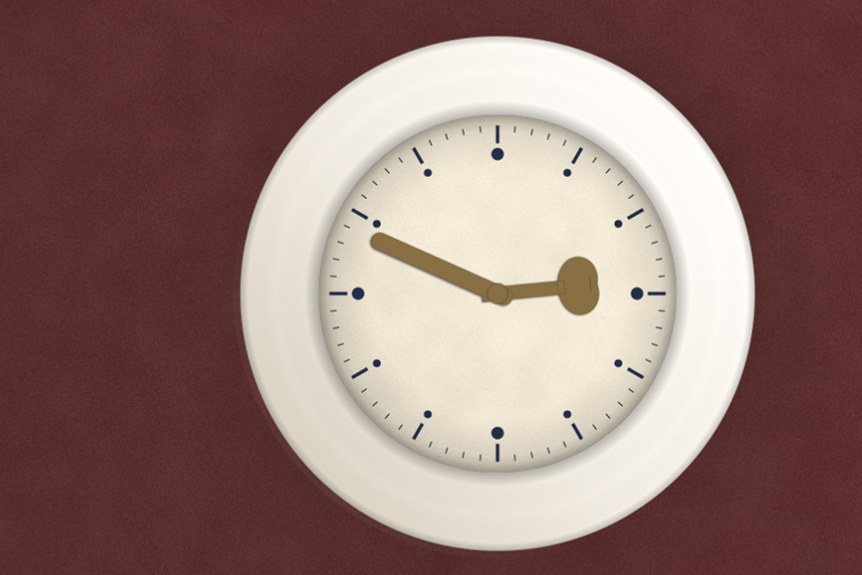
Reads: 2,49
